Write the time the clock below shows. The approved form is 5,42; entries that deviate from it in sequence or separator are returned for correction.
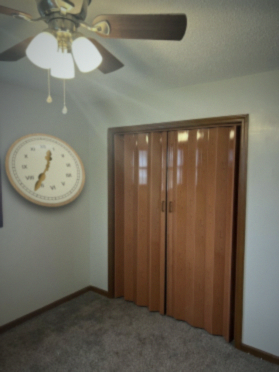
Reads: 12,36
